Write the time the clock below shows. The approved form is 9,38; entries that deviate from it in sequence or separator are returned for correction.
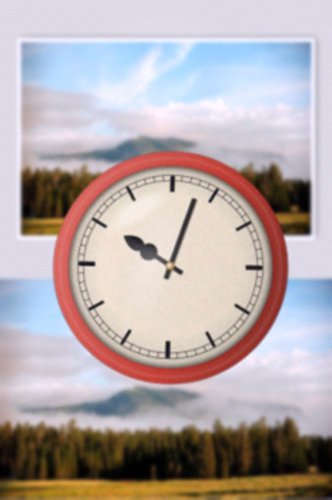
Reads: 10,03
